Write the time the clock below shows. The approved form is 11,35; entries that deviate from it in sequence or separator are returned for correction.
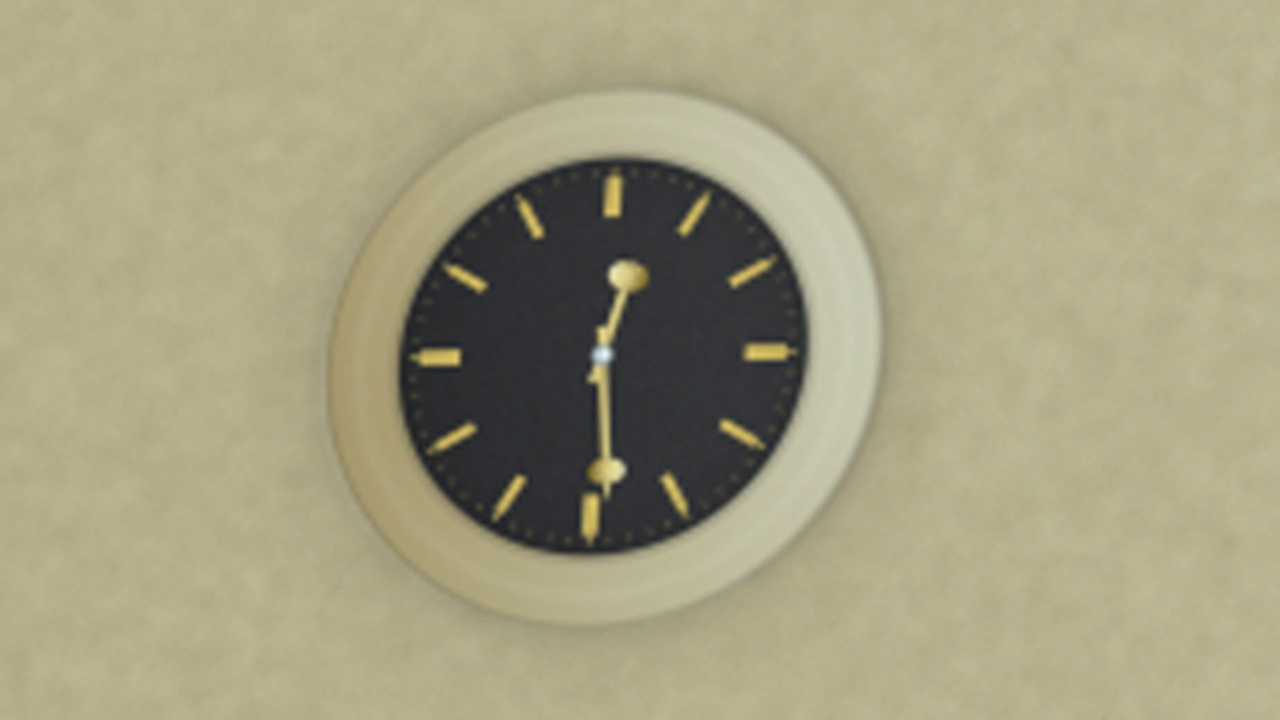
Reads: 12,29
